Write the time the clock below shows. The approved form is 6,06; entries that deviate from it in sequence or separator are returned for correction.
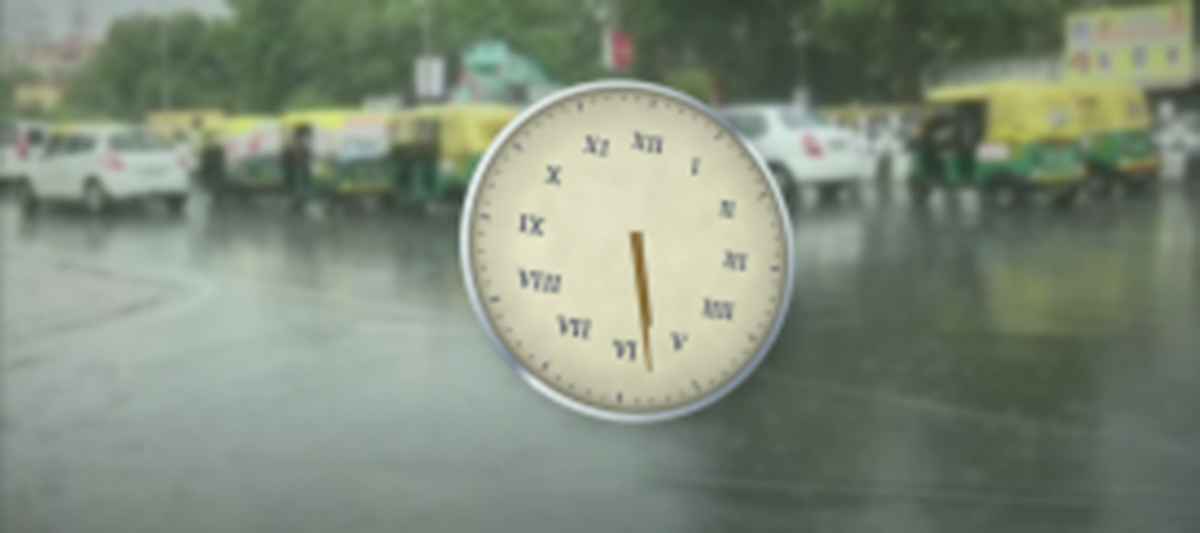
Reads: 5,28
